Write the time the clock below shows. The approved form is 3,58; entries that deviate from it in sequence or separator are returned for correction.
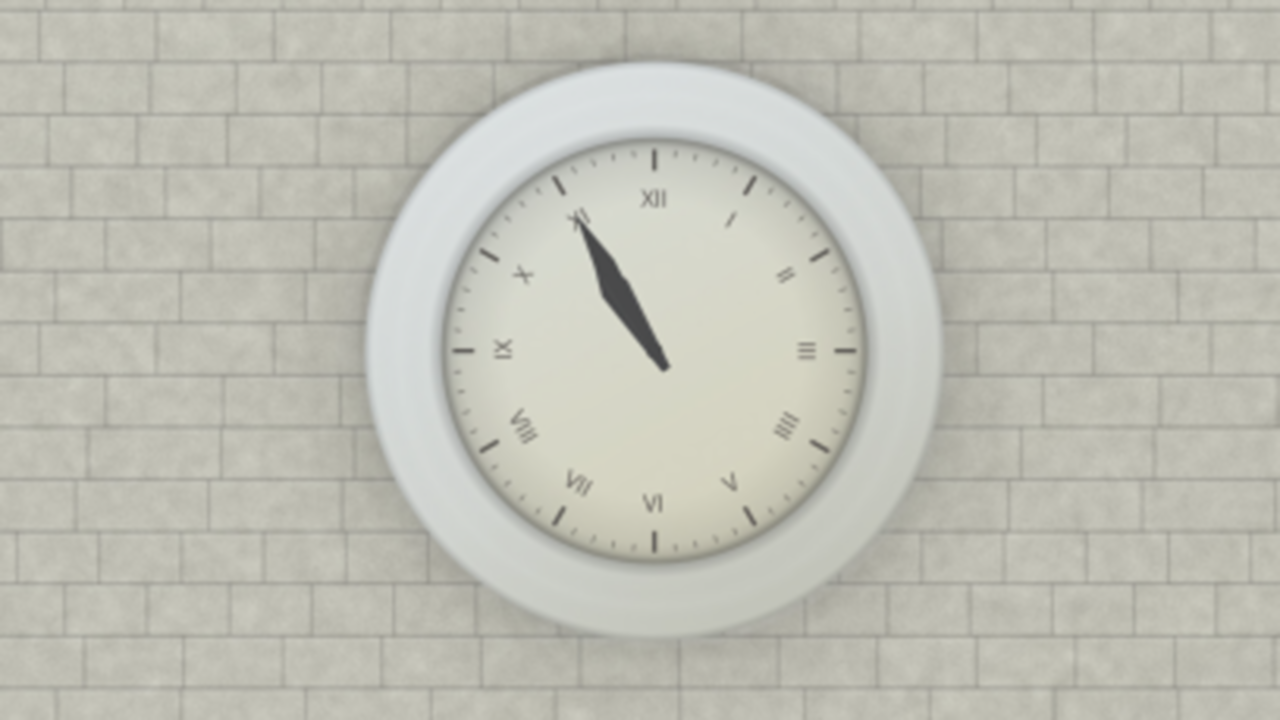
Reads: 10,55
